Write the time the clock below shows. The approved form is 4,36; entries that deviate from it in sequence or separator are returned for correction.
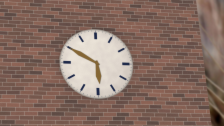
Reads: 5,50
